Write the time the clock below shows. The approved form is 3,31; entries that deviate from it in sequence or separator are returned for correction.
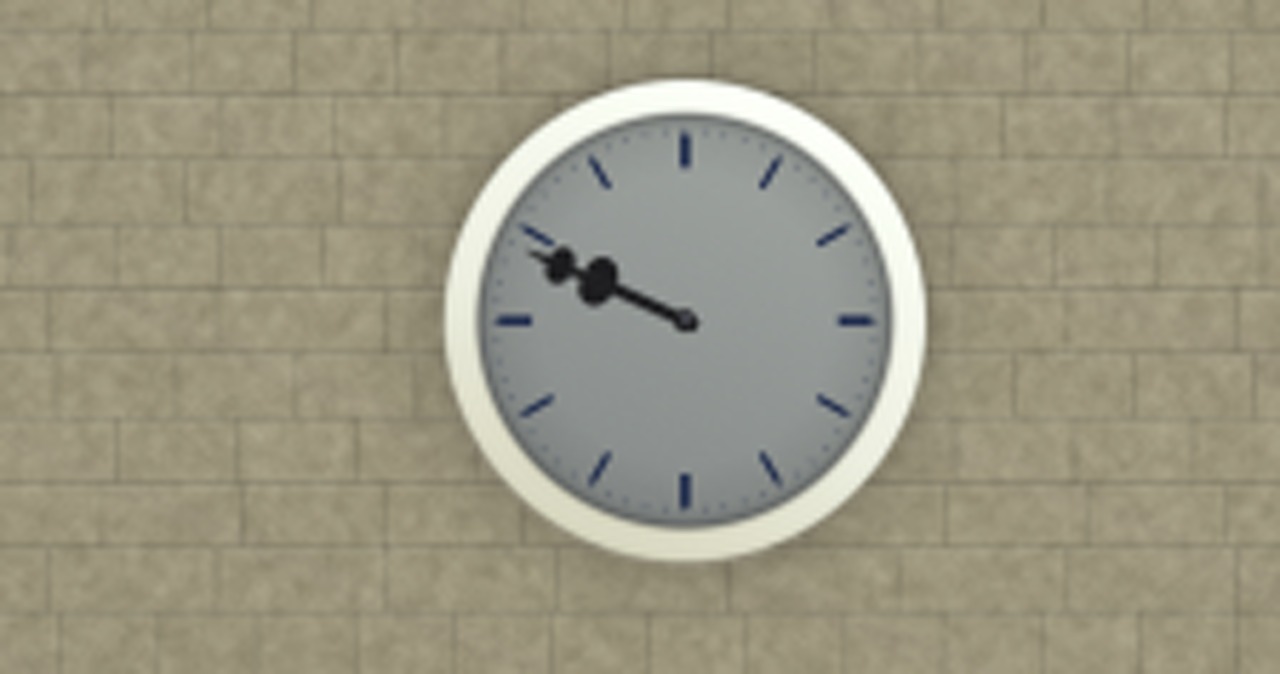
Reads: 9,49
